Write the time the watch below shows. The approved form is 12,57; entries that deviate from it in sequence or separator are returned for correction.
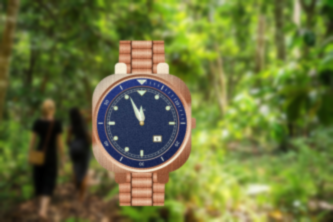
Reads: 11,56
